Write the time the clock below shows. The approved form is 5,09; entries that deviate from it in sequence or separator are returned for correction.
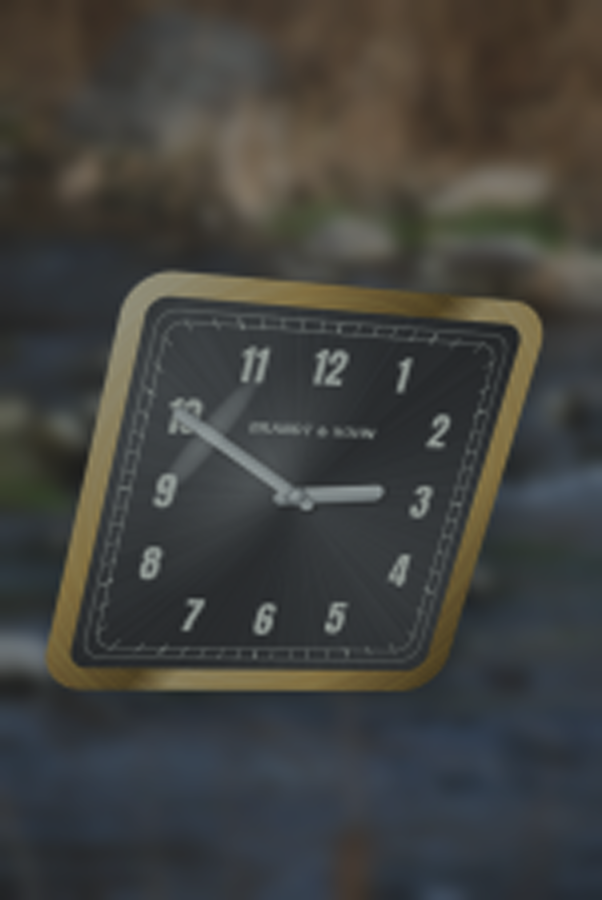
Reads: 2,50
